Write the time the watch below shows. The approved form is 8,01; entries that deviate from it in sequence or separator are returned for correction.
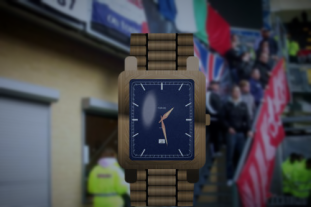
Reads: 1,28
